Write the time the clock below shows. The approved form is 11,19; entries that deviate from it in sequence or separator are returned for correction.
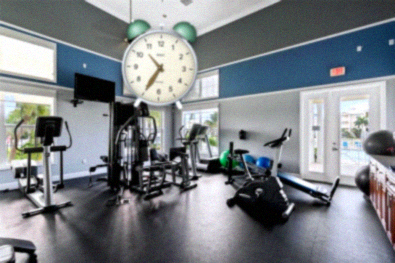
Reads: 10,35
